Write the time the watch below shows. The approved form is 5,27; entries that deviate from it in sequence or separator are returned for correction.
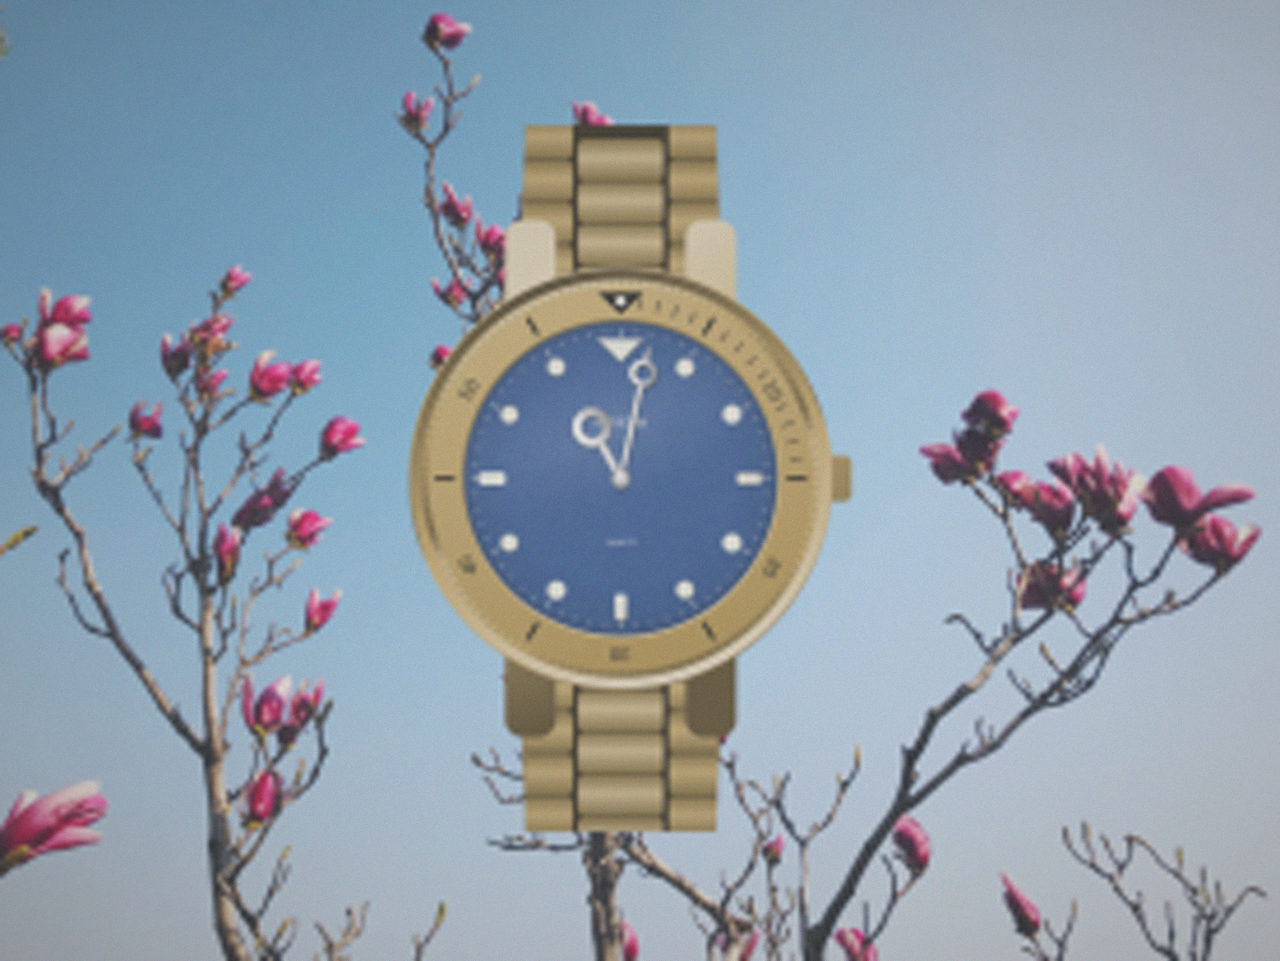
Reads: 11,02
